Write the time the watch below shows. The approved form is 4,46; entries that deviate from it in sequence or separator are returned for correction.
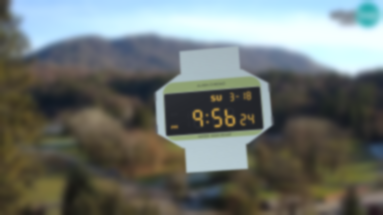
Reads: 9,56
